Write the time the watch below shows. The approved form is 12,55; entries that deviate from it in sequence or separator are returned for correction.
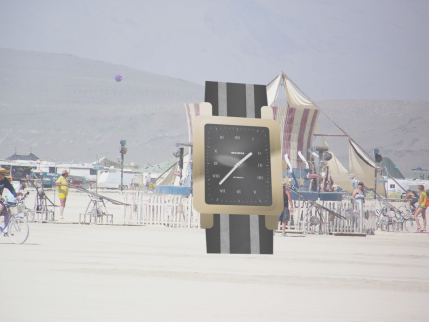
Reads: 1,37
